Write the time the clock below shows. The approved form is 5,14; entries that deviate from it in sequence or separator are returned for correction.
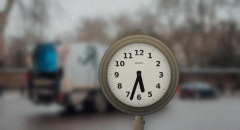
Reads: 5,33
